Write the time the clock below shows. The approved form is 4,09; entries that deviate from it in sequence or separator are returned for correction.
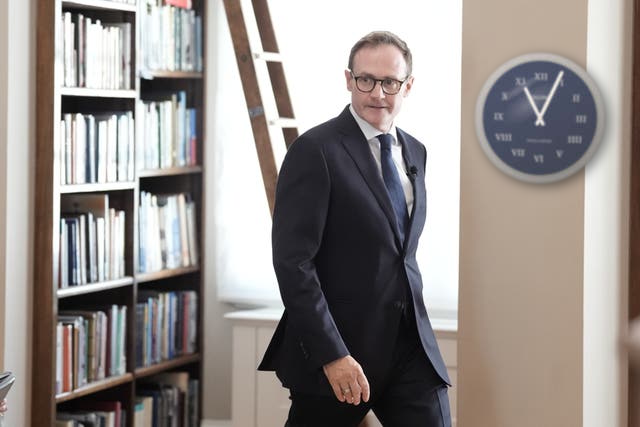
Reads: 11,04
